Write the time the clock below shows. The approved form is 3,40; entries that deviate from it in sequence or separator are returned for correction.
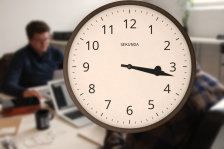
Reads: 3,17
